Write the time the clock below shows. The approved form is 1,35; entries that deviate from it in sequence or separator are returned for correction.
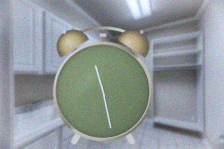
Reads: 11,28
